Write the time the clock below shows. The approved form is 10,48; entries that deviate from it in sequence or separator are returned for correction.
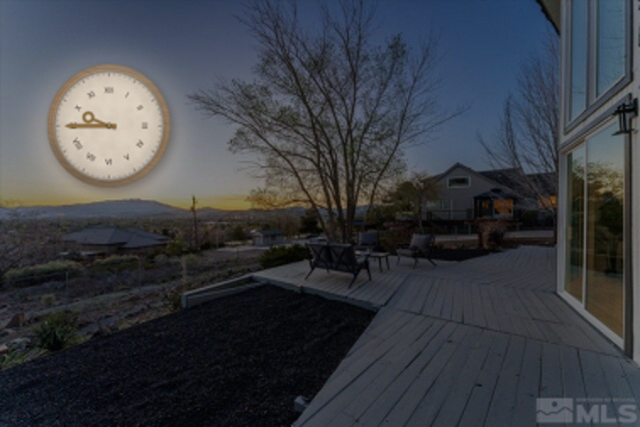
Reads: 9,45
